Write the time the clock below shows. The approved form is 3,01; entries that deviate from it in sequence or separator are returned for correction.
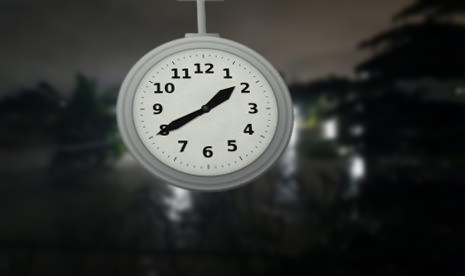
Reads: 1,40
